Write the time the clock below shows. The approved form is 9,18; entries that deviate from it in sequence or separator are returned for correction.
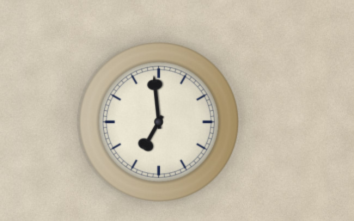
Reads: 6,59
